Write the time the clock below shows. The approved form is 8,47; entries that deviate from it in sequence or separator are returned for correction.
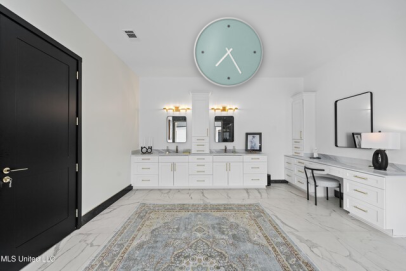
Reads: 7,25
